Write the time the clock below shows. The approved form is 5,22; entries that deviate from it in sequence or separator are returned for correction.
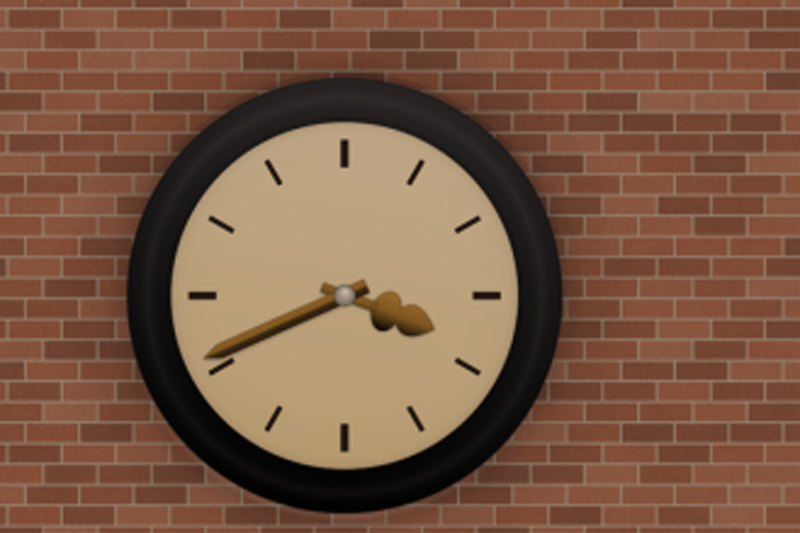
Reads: 3,41
